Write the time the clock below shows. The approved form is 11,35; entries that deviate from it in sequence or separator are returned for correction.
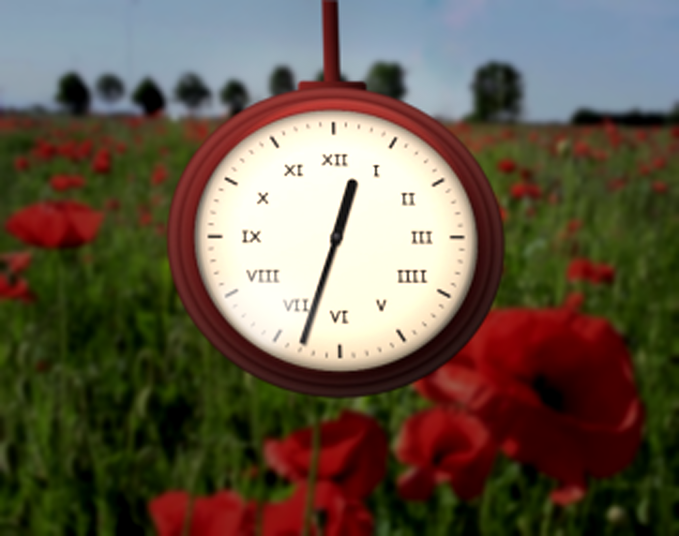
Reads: 12,33
